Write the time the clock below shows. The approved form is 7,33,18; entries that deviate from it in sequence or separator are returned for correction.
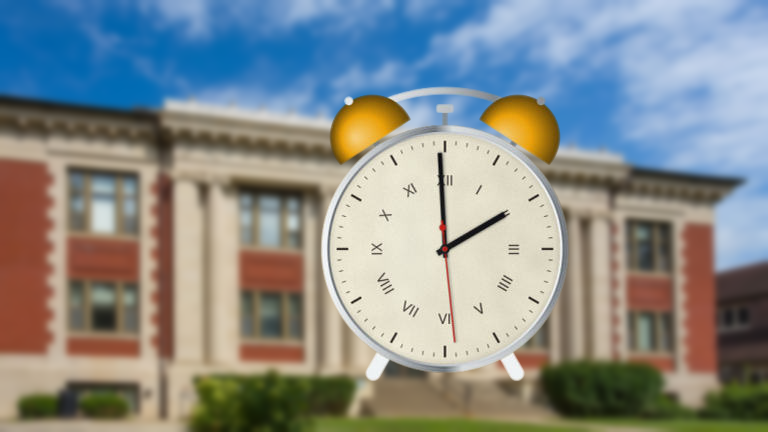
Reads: 1,59,29
